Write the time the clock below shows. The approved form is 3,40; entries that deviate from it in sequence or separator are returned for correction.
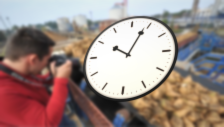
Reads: 10,04
